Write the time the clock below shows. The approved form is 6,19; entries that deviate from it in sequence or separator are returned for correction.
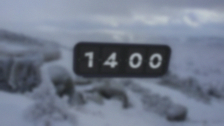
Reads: 14,00
